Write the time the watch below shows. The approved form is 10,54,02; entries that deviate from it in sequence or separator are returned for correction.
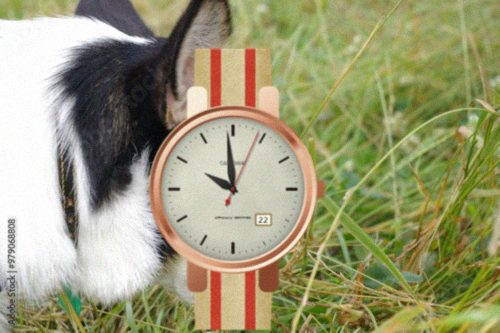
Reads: 9,59,04
